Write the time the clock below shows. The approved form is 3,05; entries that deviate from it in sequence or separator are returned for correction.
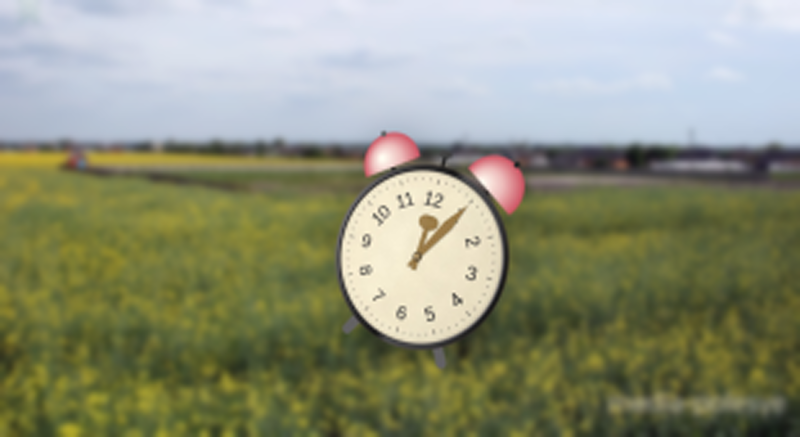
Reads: 12,05
